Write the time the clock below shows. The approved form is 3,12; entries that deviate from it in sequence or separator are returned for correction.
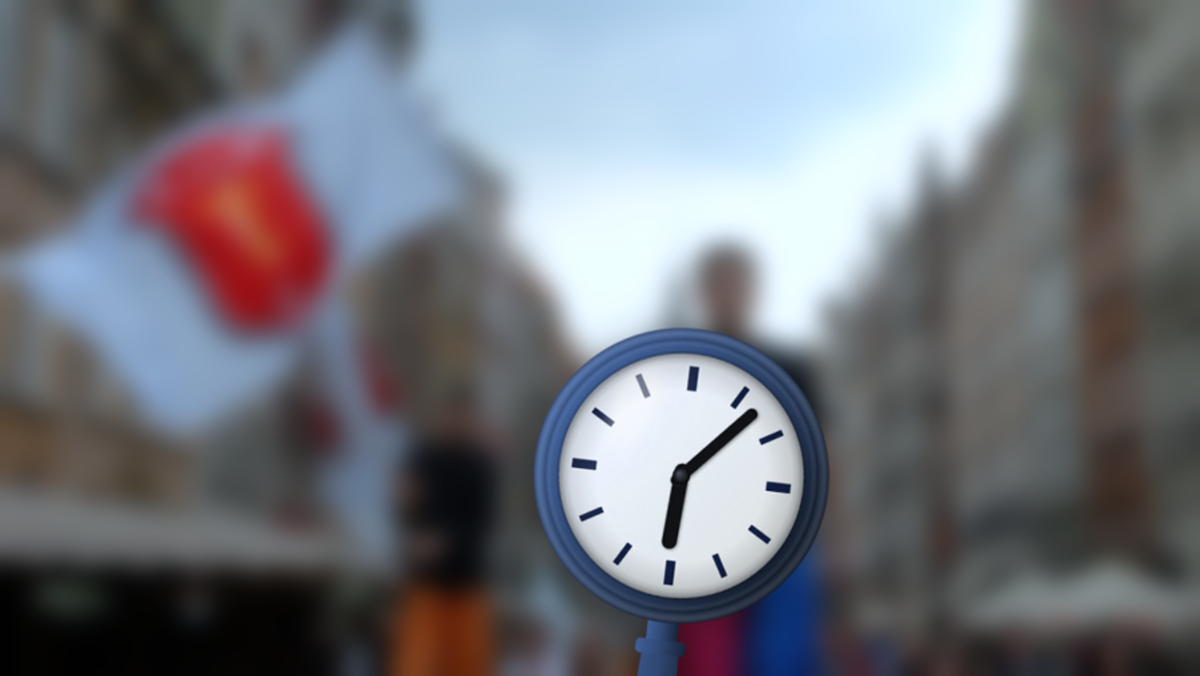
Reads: 6,07
